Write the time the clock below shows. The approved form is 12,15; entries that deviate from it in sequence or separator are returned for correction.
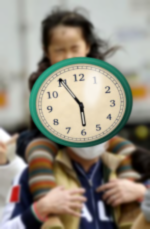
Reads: 5,55
